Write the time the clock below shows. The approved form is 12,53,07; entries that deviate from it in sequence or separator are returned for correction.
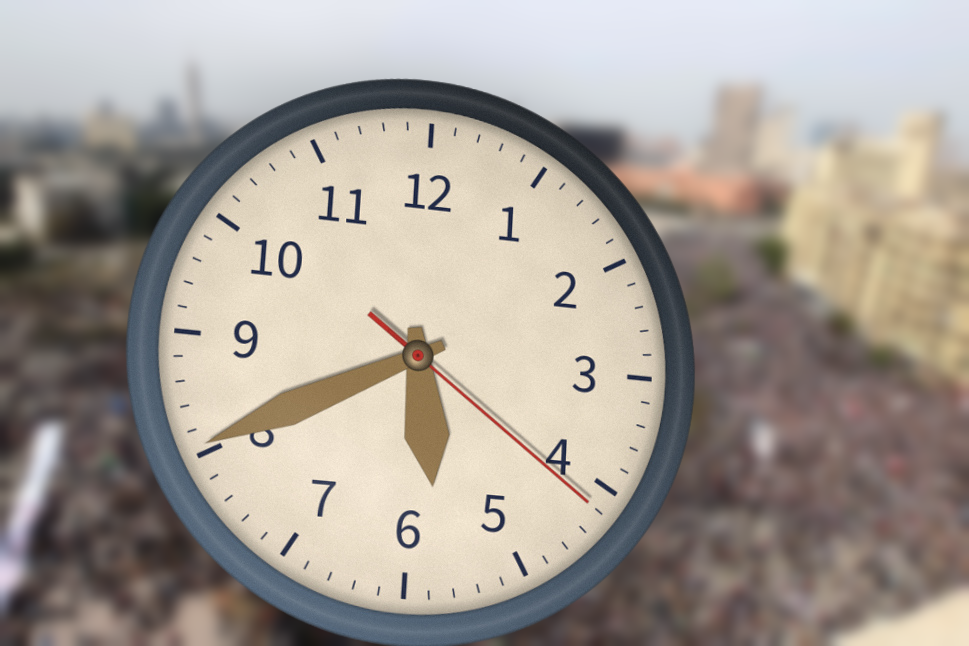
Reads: 5,40,21
